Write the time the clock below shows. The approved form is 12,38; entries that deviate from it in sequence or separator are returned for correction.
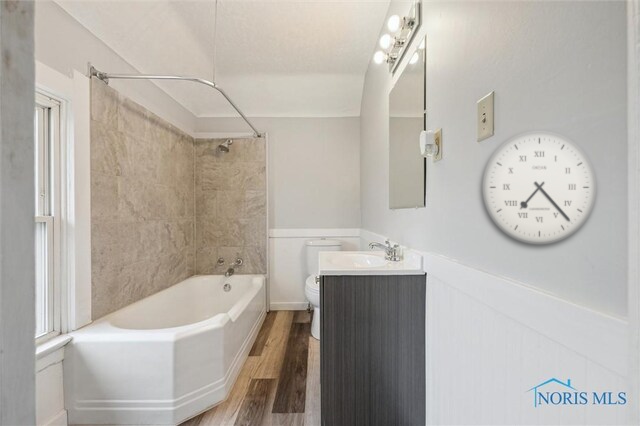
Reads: 7,23
